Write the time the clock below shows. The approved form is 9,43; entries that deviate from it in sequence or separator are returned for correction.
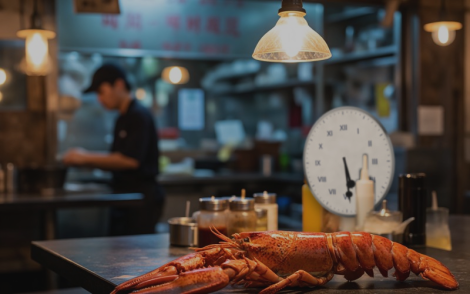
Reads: 5,29
